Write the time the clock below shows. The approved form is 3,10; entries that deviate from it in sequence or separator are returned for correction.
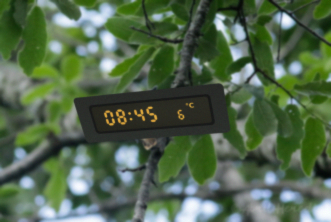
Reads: 8,45
